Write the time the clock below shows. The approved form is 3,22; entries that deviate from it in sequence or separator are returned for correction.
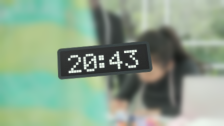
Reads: 20,43
